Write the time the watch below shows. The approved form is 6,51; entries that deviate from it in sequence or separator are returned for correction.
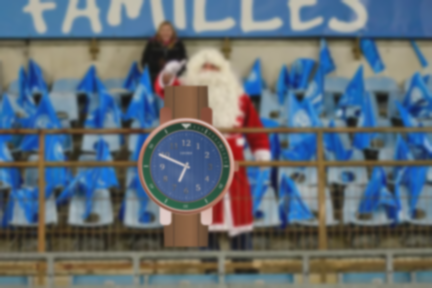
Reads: 6,49
